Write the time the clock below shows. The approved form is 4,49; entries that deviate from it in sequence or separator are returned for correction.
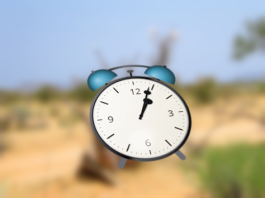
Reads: 1,04
